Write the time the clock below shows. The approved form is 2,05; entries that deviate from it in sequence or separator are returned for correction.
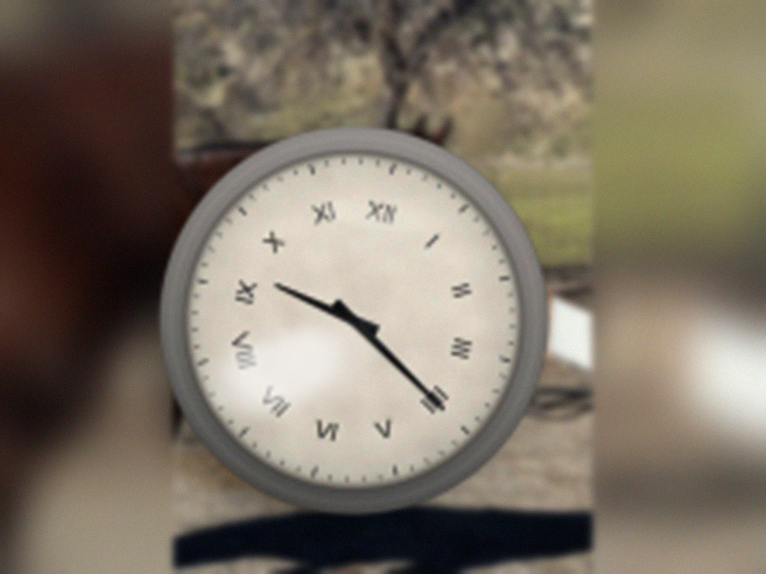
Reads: 9,20
